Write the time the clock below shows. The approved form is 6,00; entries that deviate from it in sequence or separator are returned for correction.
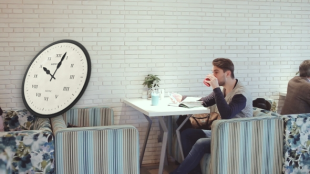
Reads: 10,03
